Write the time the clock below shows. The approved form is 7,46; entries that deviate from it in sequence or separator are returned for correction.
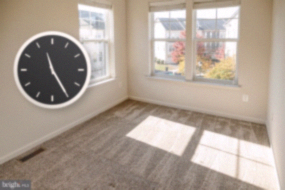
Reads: 11,25
